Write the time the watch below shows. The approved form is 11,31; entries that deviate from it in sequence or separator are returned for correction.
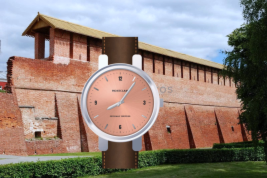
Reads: 8,06
